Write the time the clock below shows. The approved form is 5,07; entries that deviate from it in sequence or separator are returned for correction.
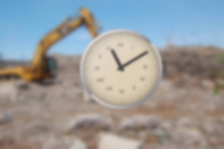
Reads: 11,10
